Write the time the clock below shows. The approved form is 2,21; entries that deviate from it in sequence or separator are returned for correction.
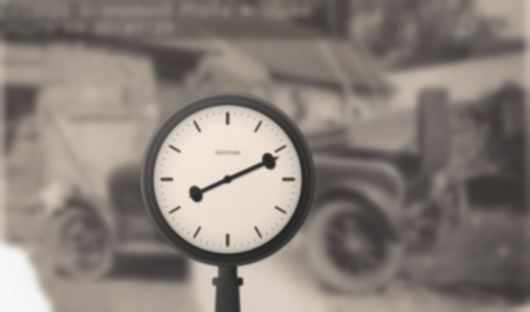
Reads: 8,11
